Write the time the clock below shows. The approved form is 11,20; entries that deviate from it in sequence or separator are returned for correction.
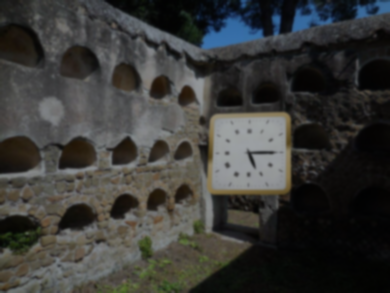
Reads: 5,15
